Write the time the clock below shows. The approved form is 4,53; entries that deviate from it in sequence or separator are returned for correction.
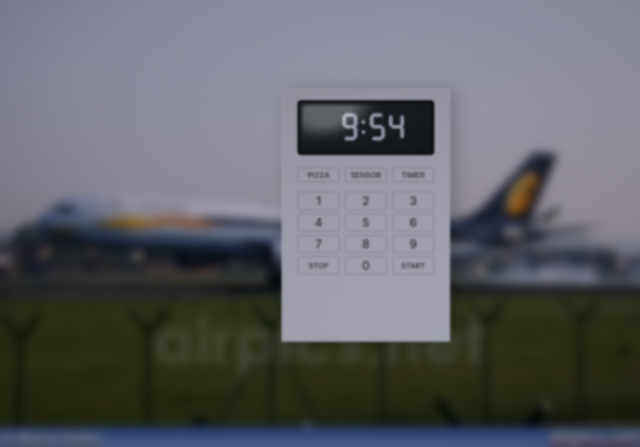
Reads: 9,54
